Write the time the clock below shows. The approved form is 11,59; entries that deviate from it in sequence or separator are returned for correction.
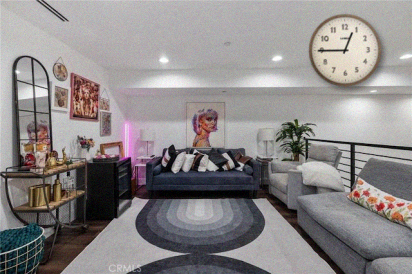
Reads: 12,45
